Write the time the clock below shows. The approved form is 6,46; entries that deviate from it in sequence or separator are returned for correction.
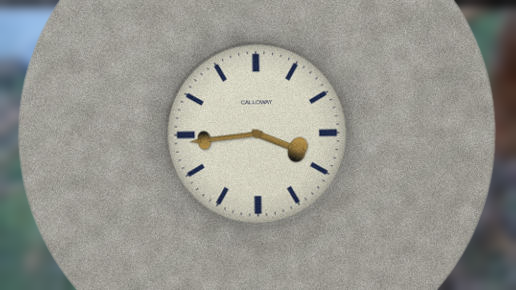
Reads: 3,44
